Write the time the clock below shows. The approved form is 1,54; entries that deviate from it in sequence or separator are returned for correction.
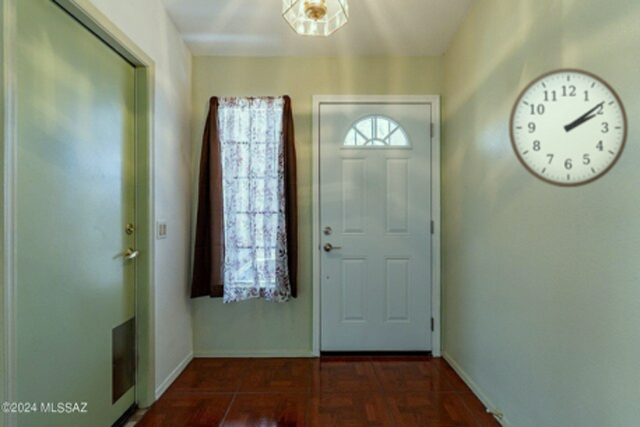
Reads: 2,09
